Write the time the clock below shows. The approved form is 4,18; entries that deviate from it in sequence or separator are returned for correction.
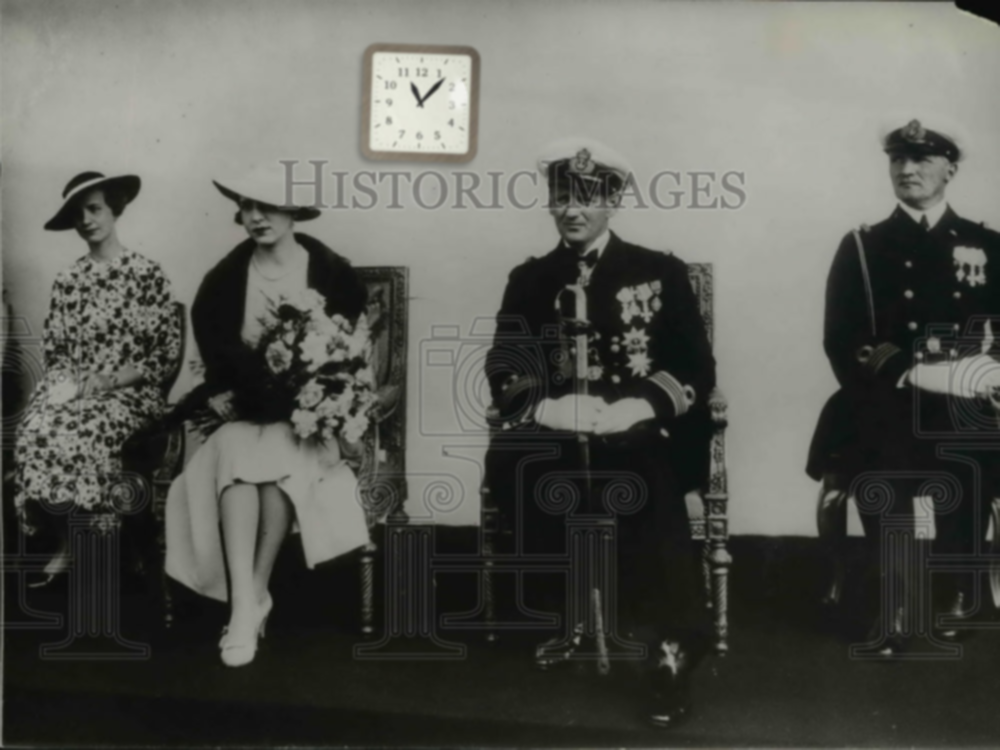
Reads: 11,07
